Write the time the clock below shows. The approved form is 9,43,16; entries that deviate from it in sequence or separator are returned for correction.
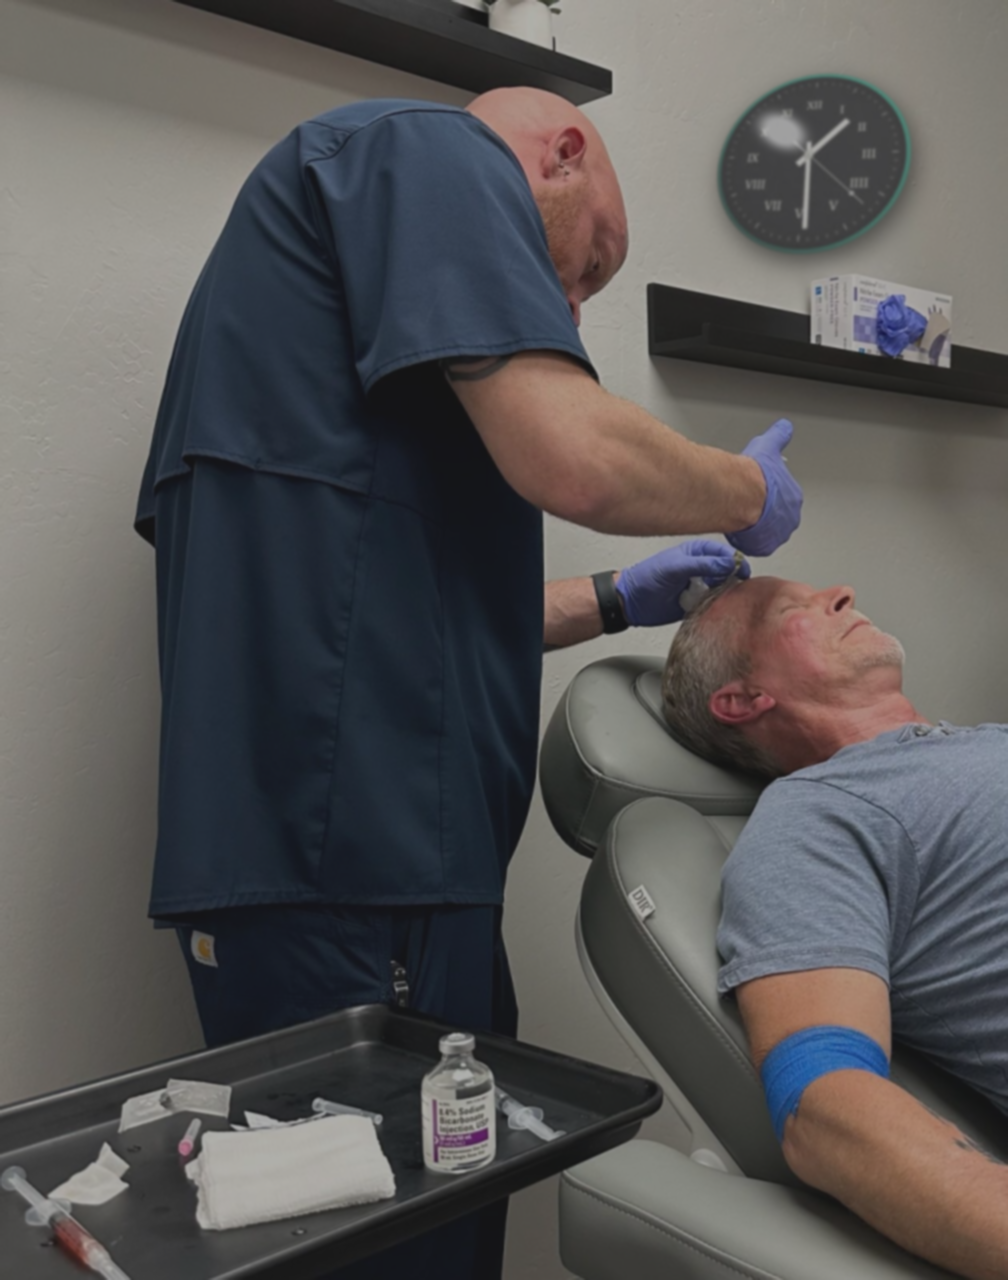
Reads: 1,29,22
